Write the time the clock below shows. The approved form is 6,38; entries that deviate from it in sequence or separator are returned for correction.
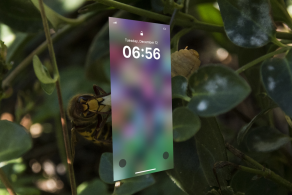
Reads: 6,56
